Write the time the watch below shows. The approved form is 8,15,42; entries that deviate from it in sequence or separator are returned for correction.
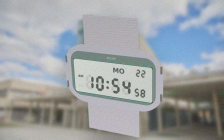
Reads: 10,54,58
